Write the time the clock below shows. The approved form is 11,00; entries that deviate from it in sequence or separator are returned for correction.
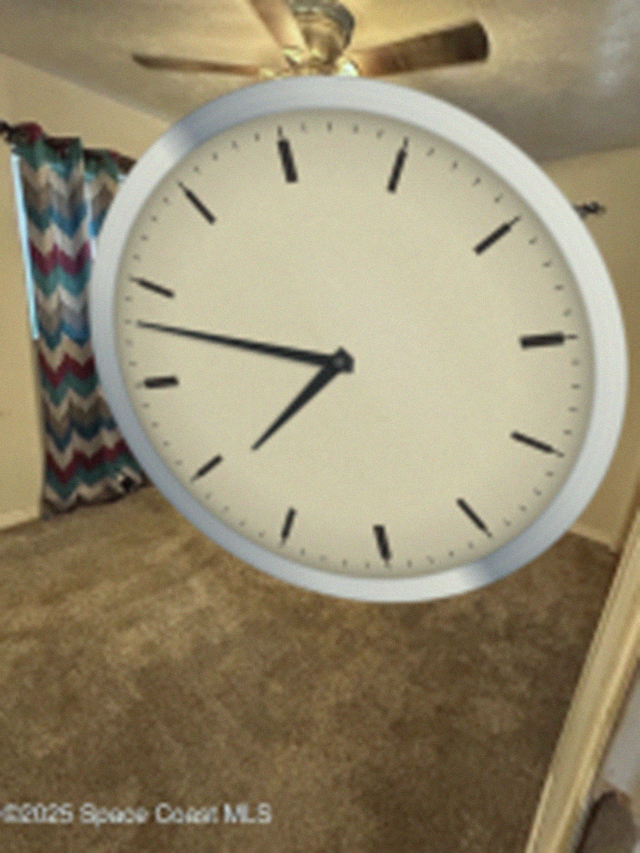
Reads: 7,48
